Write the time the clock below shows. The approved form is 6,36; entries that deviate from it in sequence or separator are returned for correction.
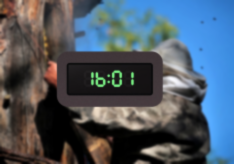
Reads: 16,01
